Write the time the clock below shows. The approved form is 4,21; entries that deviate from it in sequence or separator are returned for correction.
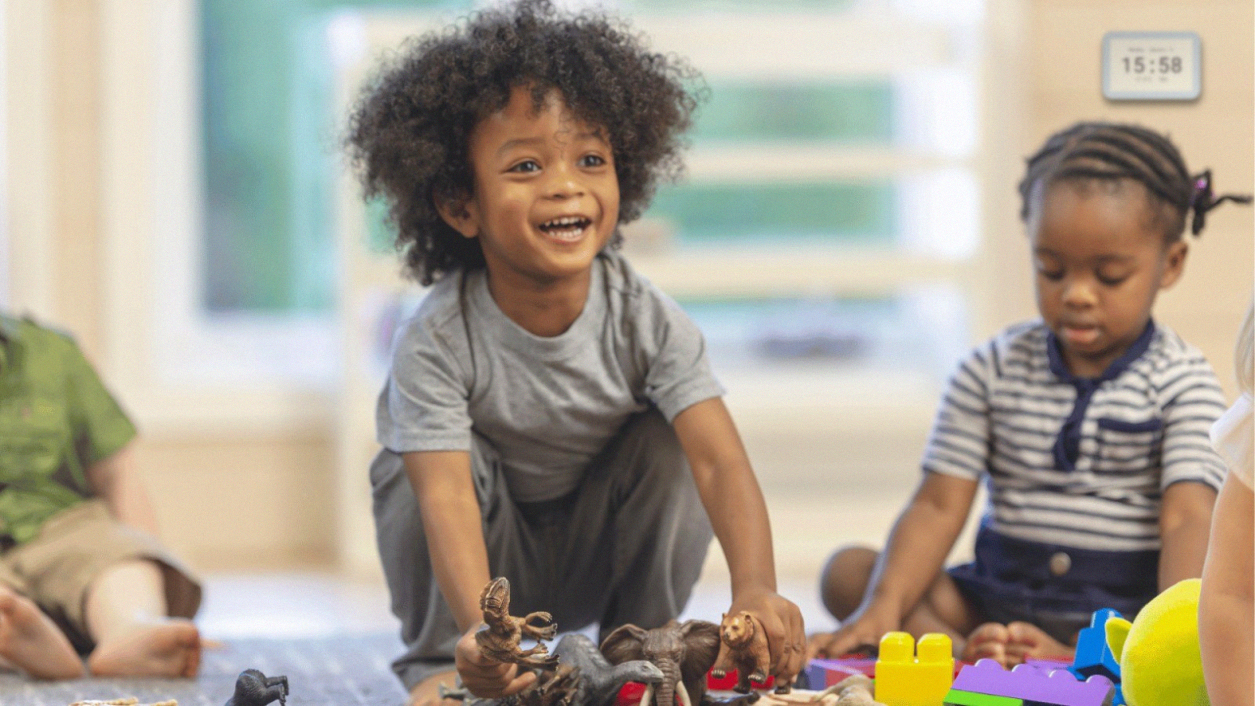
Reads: 15,58
